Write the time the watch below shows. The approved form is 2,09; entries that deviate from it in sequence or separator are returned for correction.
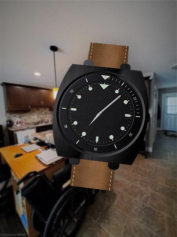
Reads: 7,07
